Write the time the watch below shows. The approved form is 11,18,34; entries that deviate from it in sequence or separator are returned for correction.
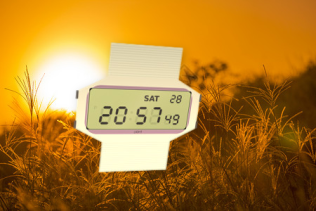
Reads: 20,57,49
